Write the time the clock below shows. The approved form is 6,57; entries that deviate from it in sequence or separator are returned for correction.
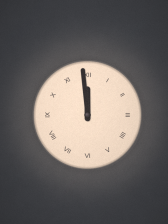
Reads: 11,59
